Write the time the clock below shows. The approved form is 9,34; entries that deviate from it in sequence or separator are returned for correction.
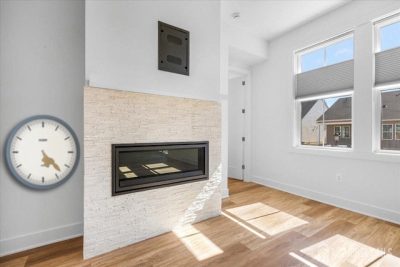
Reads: 5,23
